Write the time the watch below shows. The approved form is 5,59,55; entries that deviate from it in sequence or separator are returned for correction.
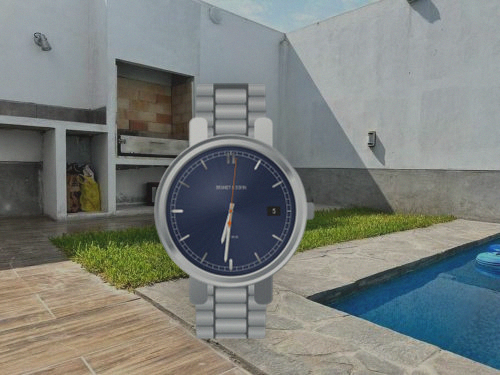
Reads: 6,31,01
